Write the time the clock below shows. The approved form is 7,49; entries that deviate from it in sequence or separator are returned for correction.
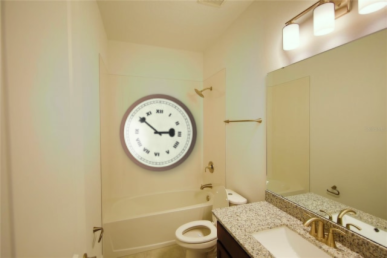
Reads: 2,51
